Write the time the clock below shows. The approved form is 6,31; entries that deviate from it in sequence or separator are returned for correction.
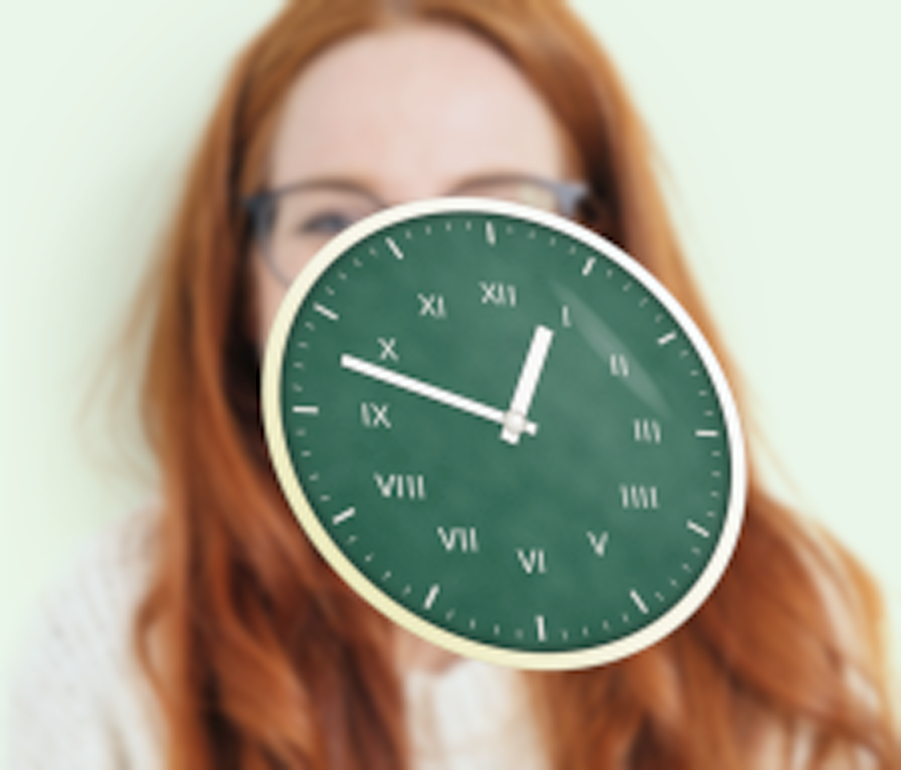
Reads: 12,48
